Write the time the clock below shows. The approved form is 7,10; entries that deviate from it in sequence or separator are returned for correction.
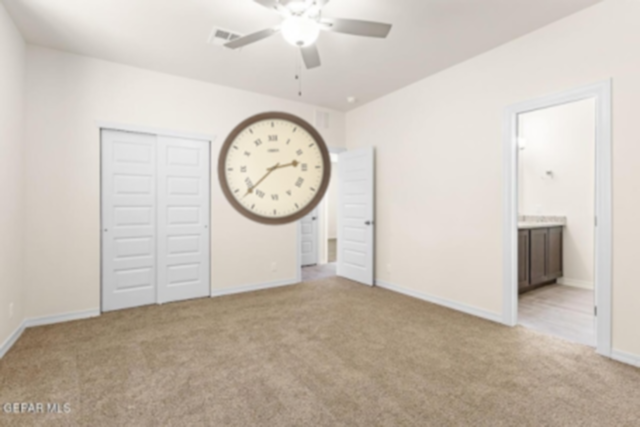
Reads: 2,38
